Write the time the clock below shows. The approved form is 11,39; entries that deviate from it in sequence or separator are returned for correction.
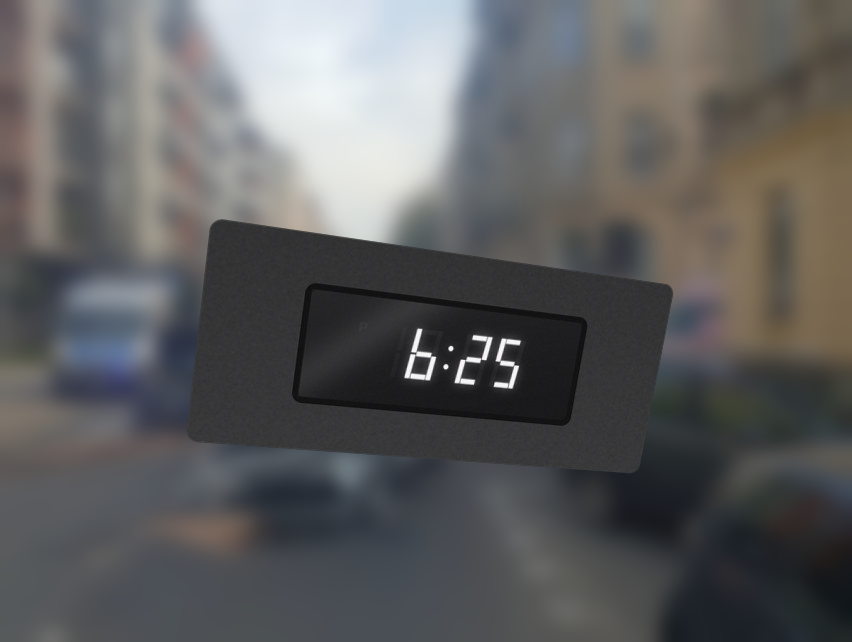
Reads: 6,25
